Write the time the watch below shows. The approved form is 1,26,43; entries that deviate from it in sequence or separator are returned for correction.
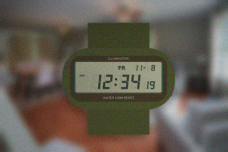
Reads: 12,34,19
